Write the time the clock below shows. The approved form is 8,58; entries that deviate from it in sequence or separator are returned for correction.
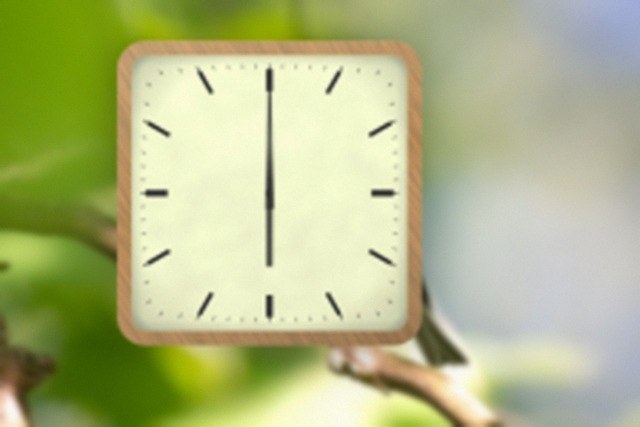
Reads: 6,00
